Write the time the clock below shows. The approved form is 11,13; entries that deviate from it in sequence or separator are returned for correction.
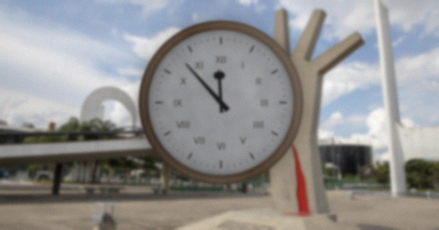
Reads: 11,53
